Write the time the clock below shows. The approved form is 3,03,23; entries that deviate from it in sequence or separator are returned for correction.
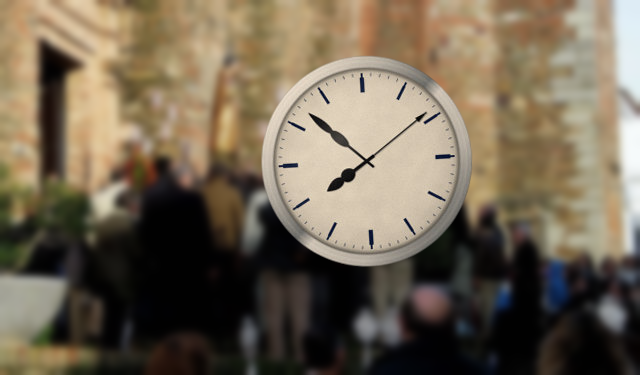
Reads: 7,52,09
